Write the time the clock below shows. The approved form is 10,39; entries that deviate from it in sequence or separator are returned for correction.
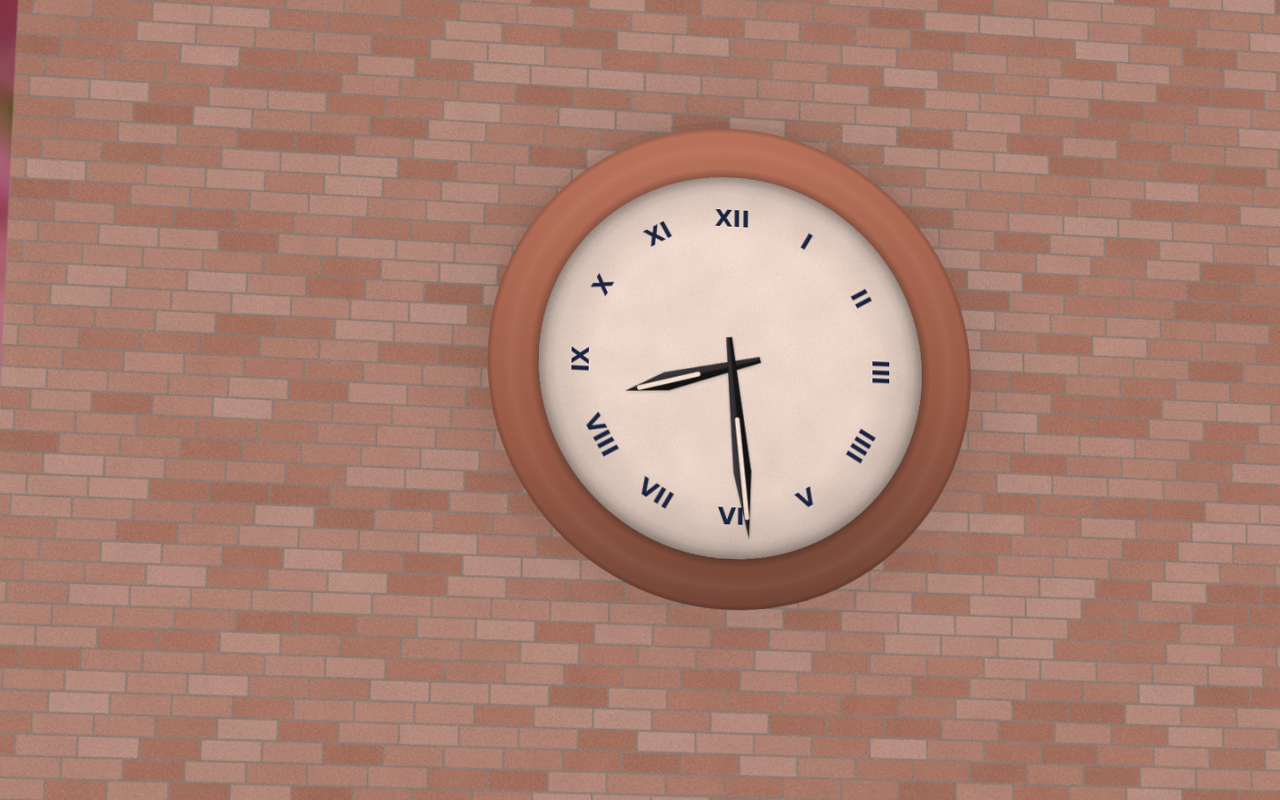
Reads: 8,29
